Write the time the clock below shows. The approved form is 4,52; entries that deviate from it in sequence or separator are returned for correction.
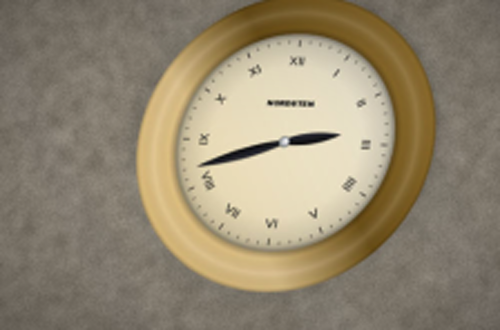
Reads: 2,42
